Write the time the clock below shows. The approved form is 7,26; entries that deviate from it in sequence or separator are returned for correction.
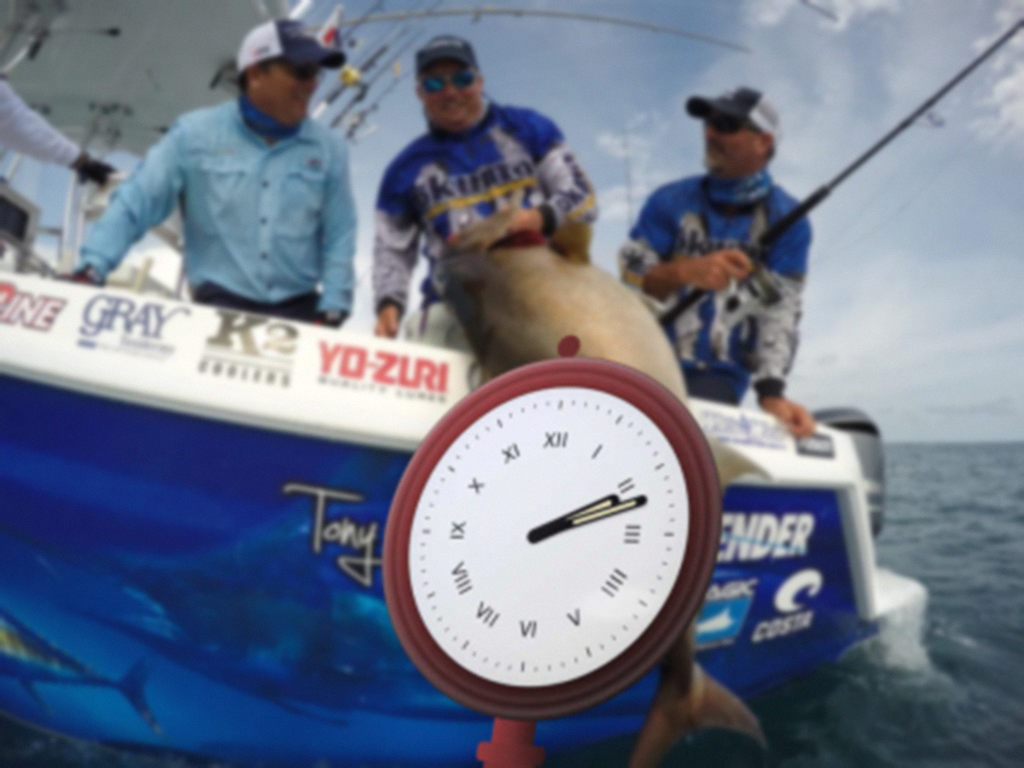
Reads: 2,12
